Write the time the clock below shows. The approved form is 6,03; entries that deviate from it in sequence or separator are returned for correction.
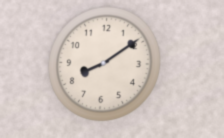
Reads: 8,09
